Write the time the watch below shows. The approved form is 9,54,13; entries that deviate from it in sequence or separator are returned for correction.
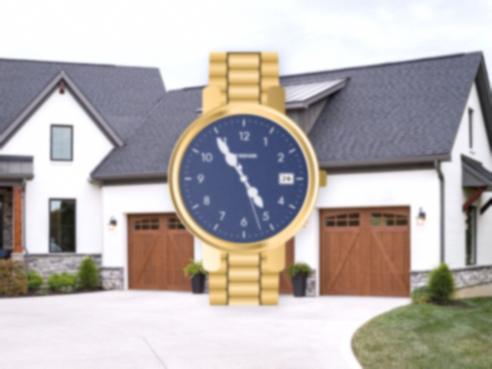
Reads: 4,54,27
